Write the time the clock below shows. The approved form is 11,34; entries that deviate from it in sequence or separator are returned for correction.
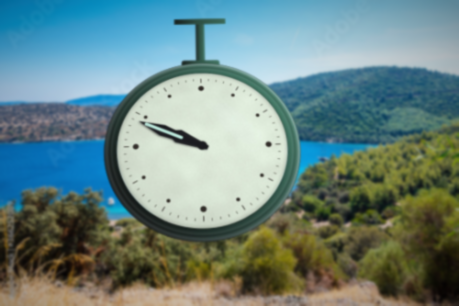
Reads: 9,49
